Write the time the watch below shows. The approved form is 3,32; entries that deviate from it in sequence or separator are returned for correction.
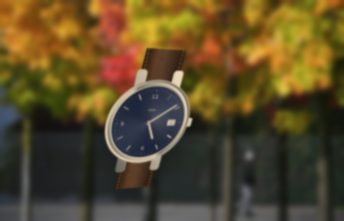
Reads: 5,09
